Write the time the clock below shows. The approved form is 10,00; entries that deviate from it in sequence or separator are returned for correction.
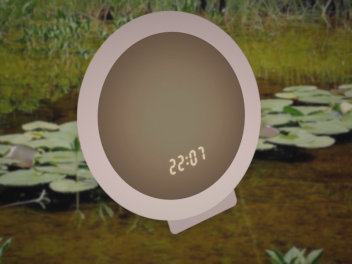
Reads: 22,07
